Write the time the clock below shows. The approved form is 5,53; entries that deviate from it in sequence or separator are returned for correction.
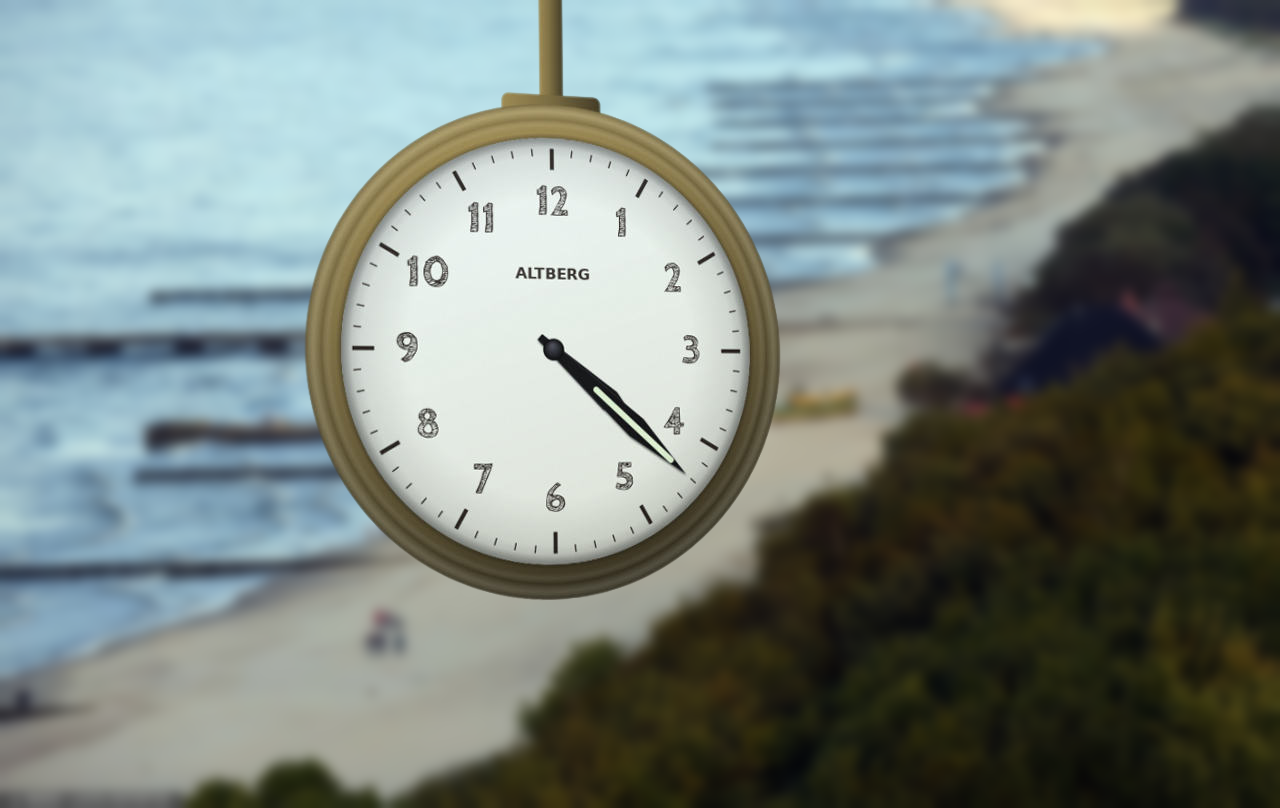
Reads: 4,22
